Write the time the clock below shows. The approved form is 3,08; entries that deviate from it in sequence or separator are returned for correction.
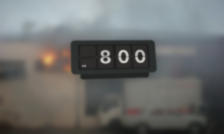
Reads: 8,00
